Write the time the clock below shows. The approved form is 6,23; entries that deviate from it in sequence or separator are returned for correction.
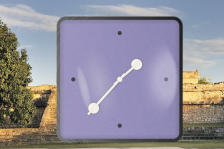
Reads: 1,37
